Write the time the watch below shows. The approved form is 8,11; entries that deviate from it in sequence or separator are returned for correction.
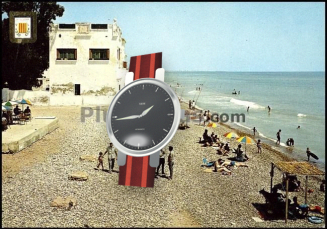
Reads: 1,44
